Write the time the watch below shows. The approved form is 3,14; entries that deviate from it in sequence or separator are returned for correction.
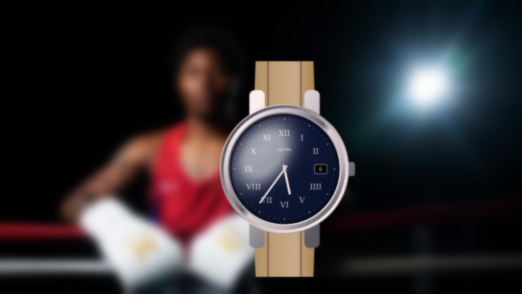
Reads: 5,36
